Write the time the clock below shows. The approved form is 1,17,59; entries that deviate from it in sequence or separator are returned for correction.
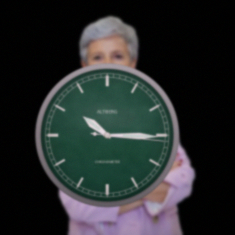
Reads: 10,15,16
